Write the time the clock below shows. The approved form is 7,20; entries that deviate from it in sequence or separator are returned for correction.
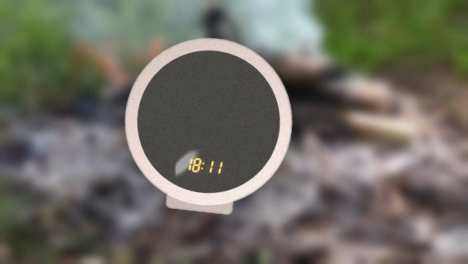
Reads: 18,11
